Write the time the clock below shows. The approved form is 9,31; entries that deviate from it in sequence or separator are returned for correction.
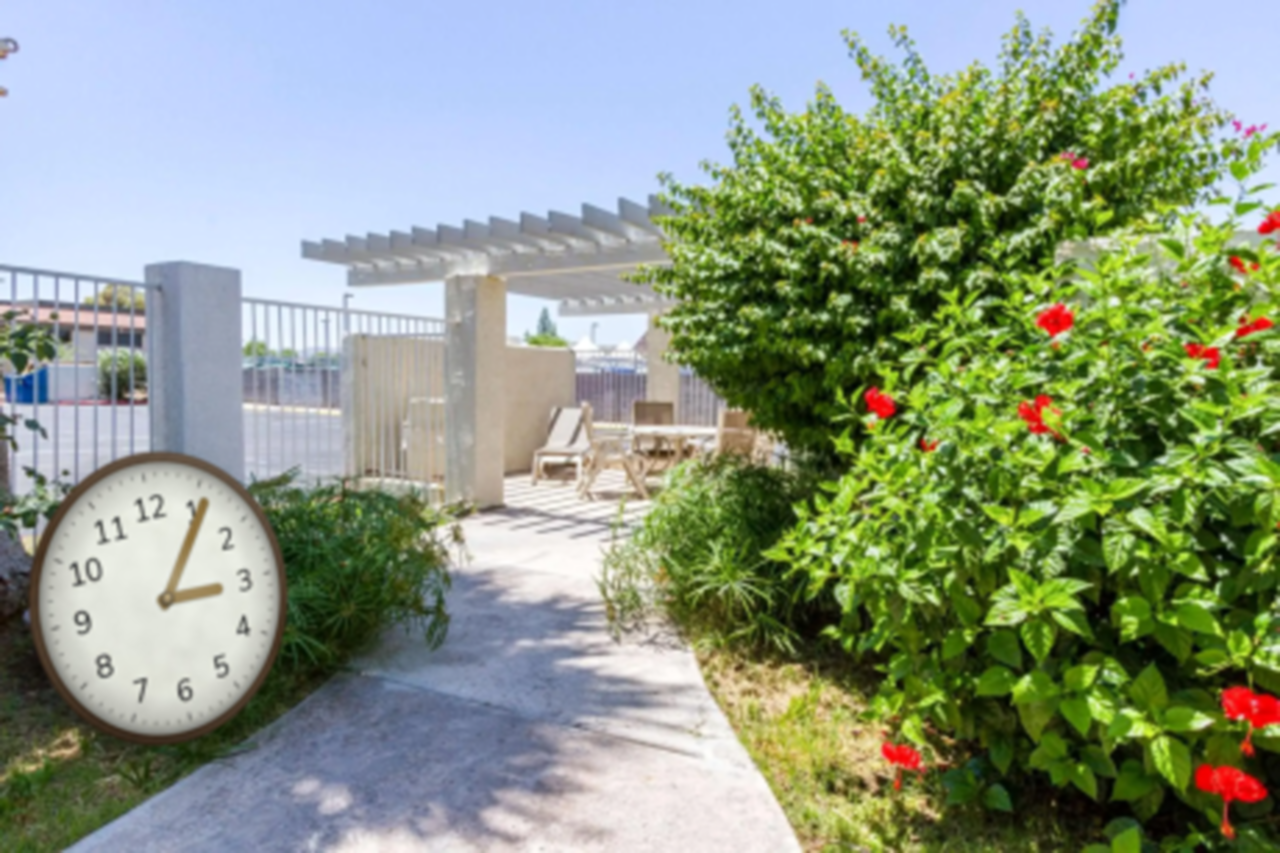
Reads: 3,06
